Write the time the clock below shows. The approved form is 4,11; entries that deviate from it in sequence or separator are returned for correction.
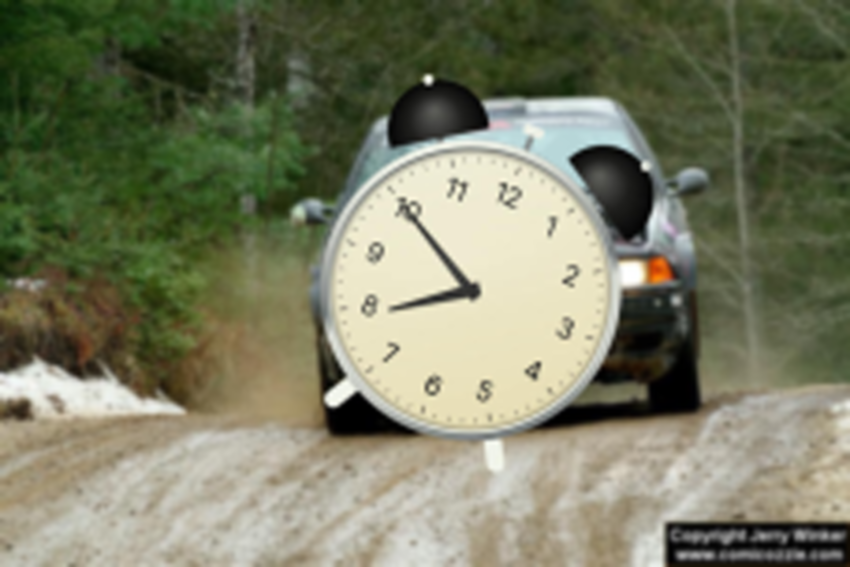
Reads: 7,50
